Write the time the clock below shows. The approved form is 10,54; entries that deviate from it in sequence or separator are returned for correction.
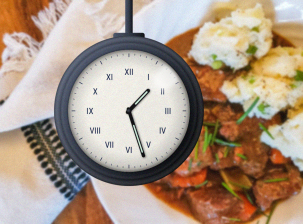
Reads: 1,27
